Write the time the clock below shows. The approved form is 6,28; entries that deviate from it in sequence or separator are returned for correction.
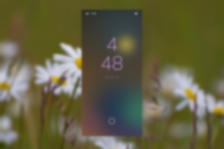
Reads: 4,48
